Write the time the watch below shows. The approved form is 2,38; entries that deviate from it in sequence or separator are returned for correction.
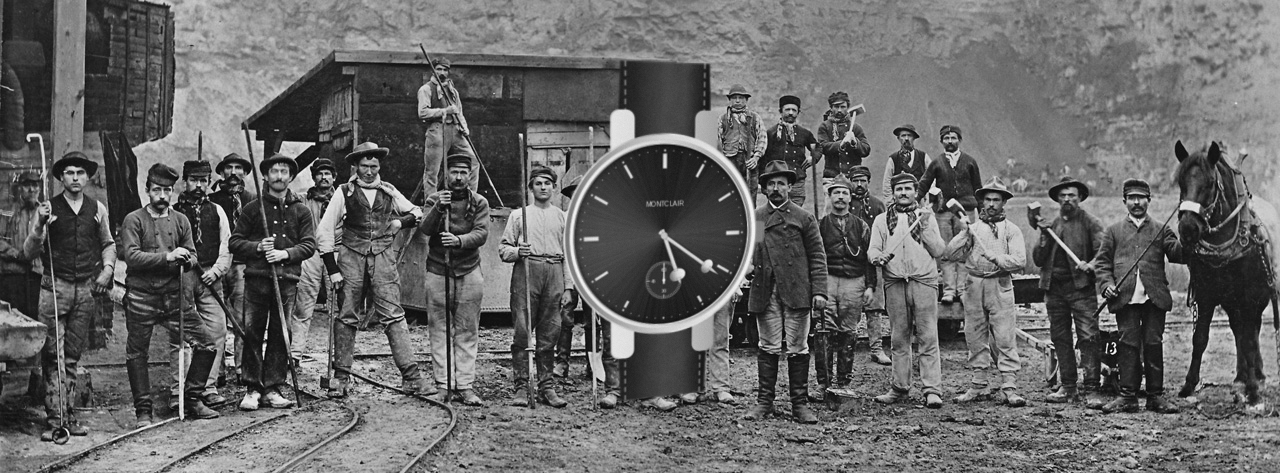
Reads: 5,21
